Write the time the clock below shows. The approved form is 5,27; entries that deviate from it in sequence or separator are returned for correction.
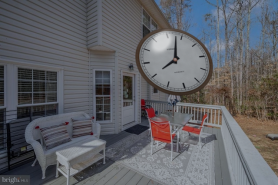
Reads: 8,03
